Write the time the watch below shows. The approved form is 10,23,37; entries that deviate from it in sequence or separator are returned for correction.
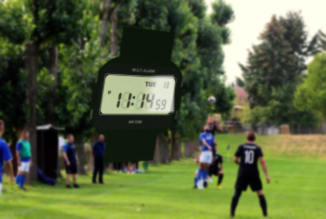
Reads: 11,14,59
